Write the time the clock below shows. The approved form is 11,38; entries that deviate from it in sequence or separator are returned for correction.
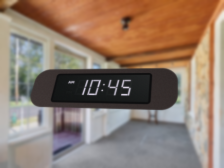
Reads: 10,45
